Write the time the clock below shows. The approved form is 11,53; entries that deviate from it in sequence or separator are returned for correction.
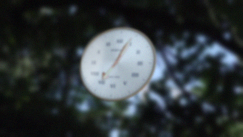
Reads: 7,04
